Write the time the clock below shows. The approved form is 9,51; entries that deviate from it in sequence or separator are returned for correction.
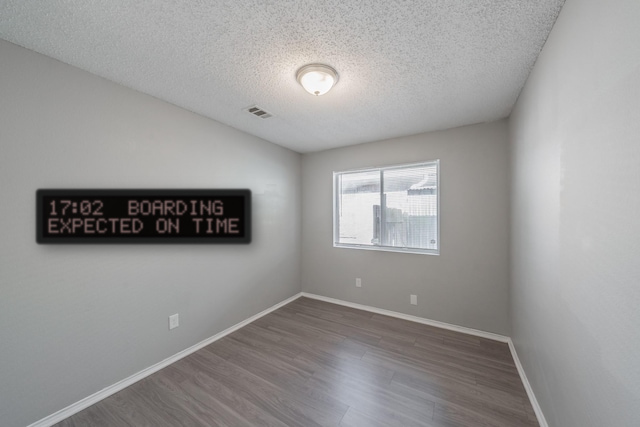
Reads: 17,02
